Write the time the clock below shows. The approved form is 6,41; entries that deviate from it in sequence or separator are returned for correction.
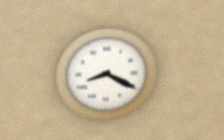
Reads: 8,20
